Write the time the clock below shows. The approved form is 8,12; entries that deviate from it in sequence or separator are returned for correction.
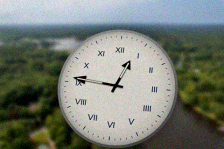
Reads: 12,46
